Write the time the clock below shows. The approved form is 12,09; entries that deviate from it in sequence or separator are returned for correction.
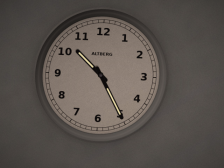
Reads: 10,25
